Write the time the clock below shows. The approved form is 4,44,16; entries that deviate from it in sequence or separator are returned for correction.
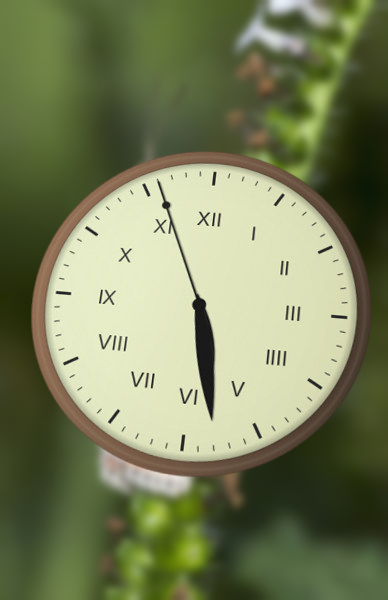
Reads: 5,27,56
